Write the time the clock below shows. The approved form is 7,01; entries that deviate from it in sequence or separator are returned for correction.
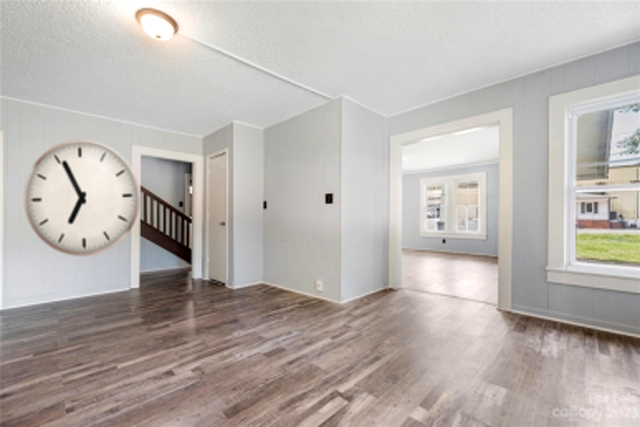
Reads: 6,56
